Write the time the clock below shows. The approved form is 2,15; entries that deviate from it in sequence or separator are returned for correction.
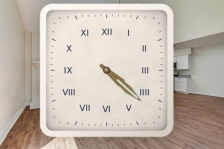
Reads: 4,22
